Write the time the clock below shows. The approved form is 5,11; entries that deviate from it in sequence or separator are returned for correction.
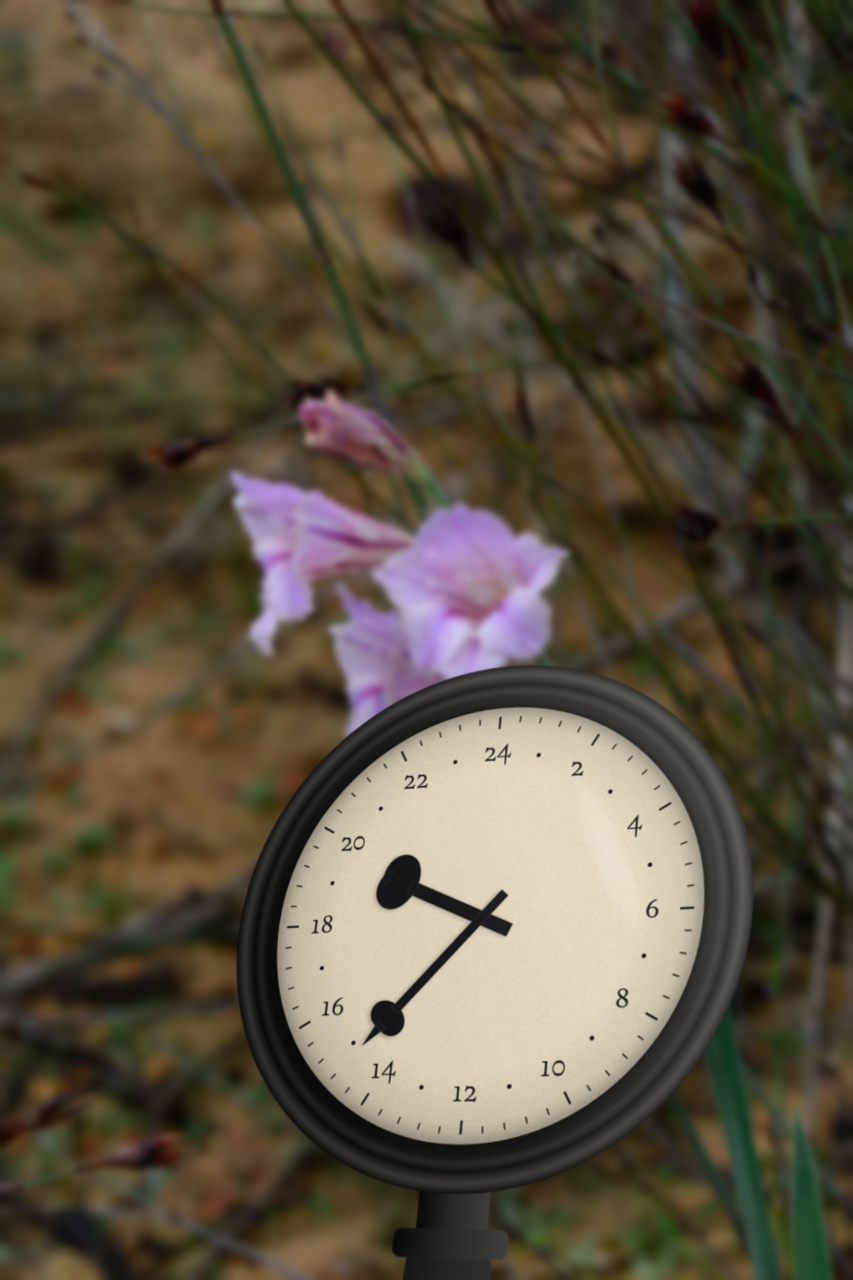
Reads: 19,37
